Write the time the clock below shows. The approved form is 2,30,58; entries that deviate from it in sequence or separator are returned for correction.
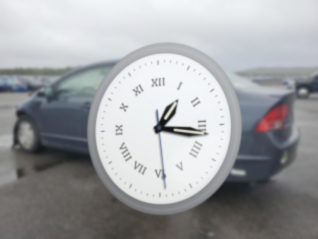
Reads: 1,16,29
